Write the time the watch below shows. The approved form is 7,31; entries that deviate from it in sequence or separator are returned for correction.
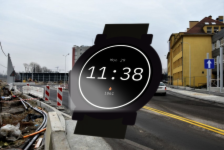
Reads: 11,38
